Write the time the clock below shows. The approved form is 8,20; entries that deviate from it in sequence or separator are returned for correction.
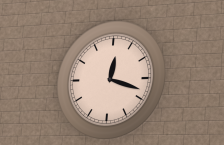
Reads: 12,18
